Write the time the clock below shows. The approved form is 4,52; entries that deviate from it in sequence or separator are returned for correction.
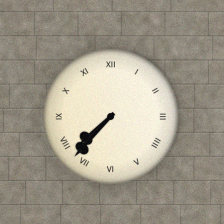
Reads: 7,37
